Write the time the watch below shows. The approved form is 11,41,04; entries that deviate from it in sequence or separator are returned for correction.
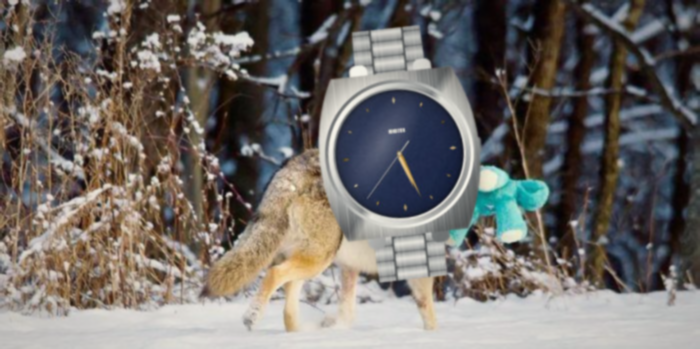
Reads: 5,26,37
